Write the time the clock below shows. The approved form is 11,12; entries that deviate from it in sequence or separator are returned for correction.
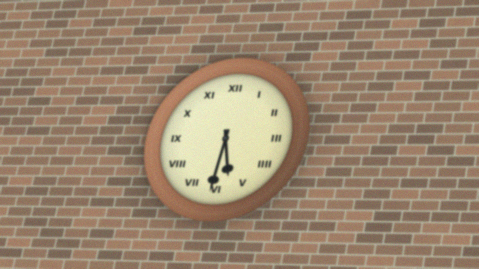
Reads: 5,31
